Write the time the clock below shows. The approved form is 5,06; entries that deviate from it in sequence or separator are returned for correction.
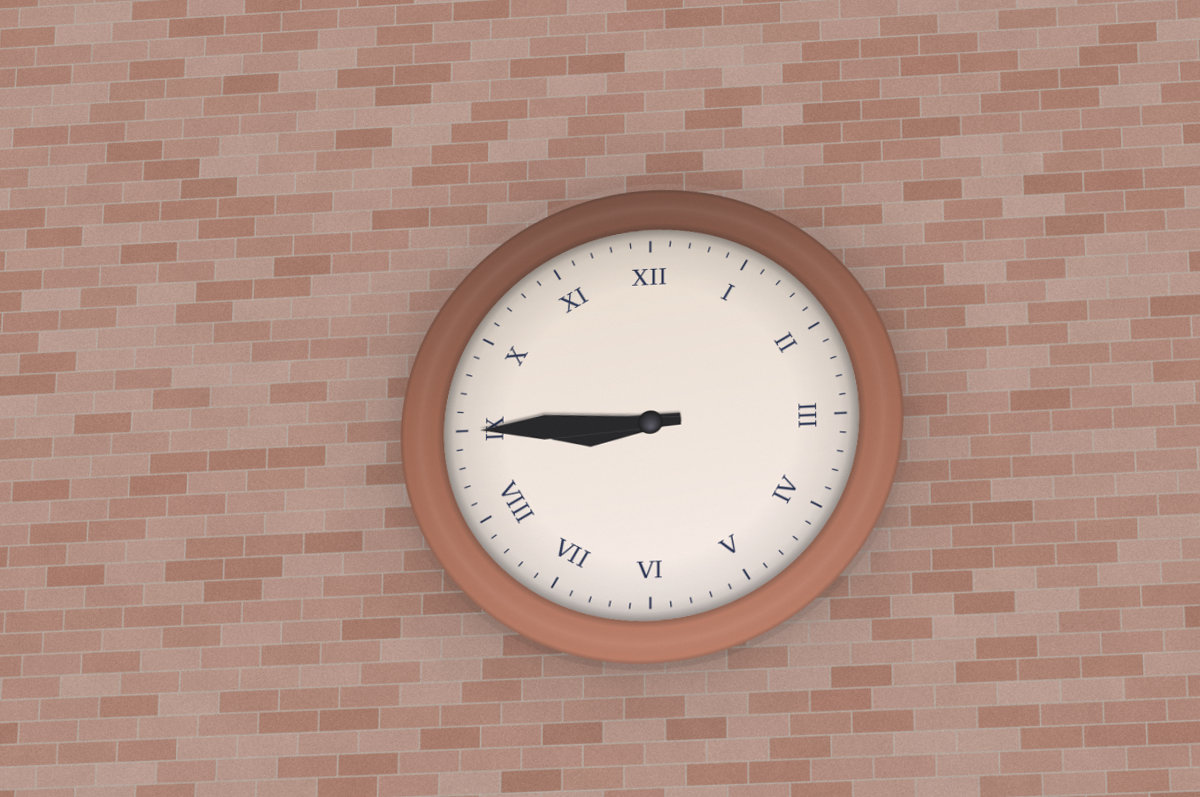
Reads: 8,45
